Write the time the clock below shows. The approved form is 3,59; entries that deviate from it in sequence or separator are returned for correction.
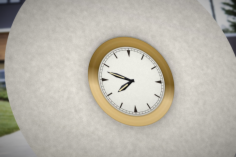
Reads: 7,48
